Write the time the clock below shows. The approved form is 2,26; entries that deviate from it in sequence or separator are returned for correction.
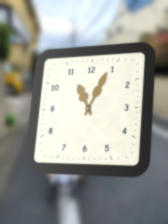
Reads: 11,04
